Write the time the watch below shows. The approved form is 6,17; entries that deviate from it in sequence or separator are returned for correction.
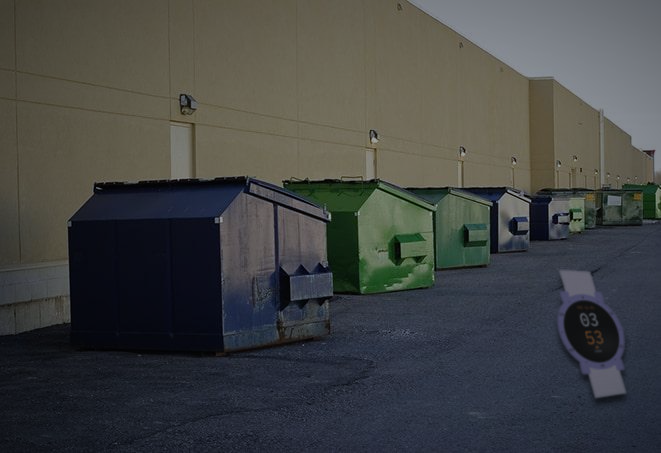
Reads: 3,53
